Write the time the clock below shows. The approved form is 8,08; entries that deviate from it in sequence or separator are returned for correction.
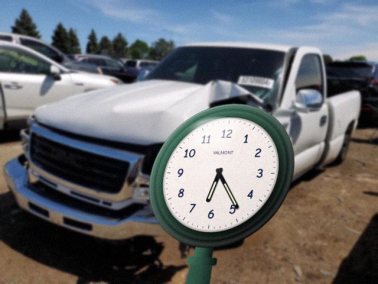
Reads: 6,24
